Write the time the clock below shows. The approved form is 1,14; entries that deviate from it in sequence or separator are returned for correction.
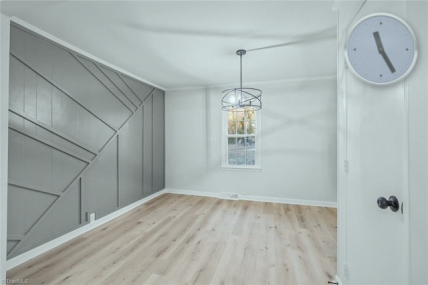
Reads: 11,25
